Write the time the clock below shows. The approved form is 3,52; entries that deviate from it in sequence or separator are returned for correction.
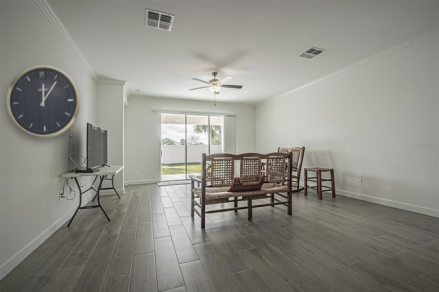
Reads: 12,06
